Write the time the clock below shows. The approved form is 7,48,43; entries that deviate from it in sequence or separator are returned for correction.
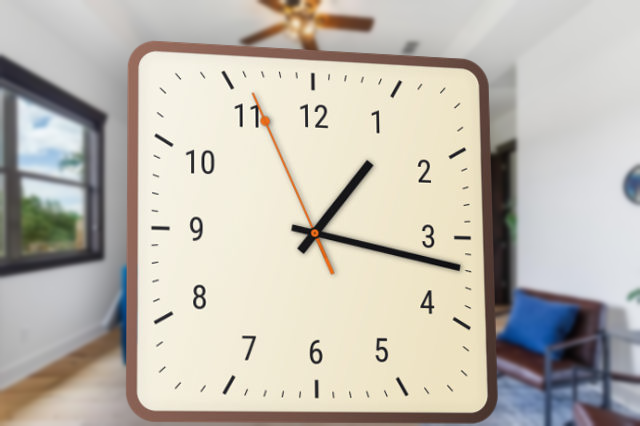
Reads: 1,16,56
